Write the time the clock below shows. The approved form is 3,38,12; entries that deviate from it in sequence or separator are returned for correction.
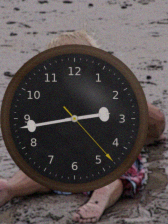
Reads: 2,43,23
